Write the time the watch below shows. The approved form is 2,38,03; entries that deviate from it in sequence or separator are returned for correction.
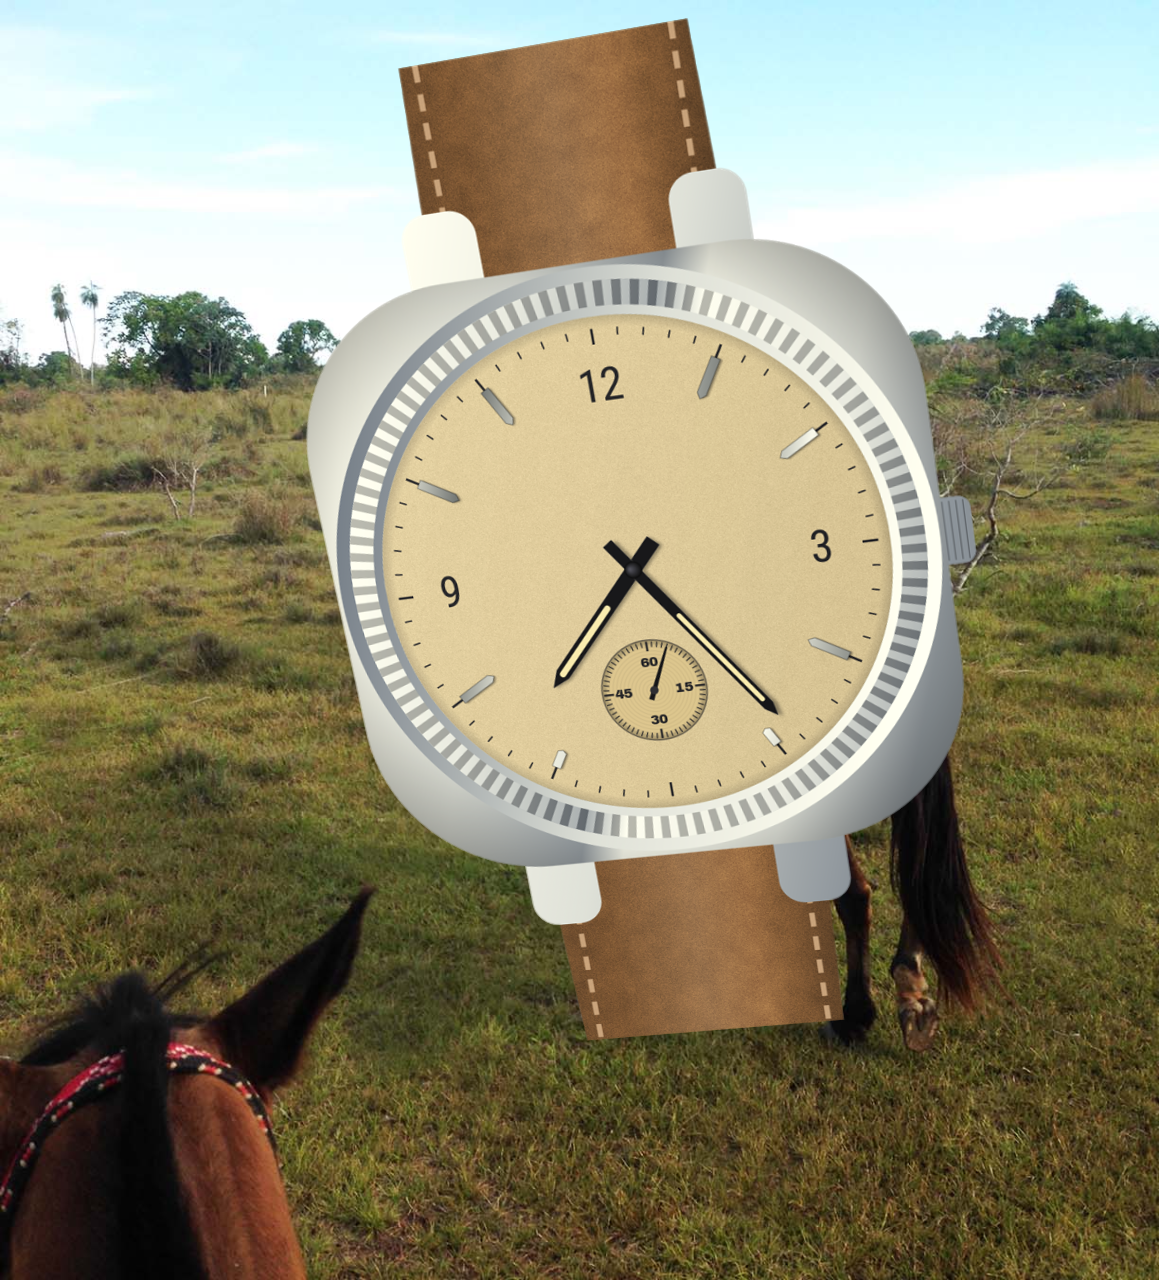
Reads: 7,24,04
